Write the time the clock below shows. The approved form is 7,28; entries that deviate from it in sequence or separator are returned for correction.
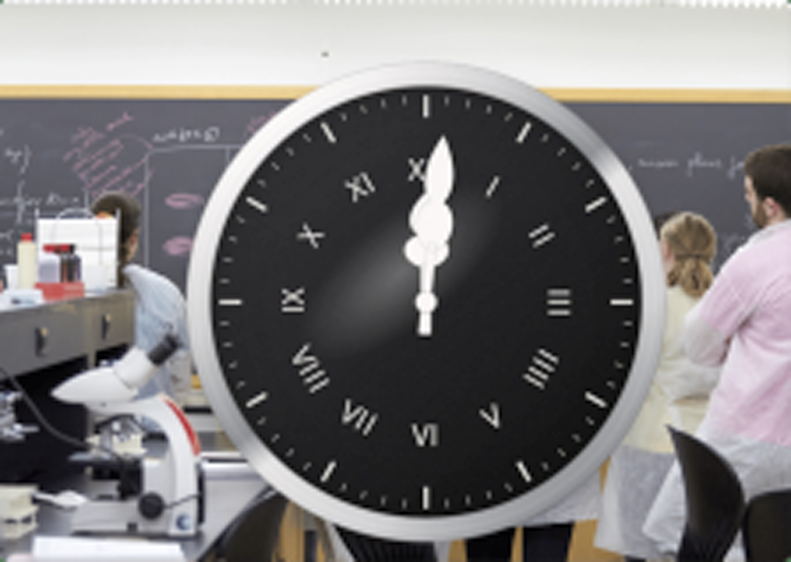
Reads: 12,01
